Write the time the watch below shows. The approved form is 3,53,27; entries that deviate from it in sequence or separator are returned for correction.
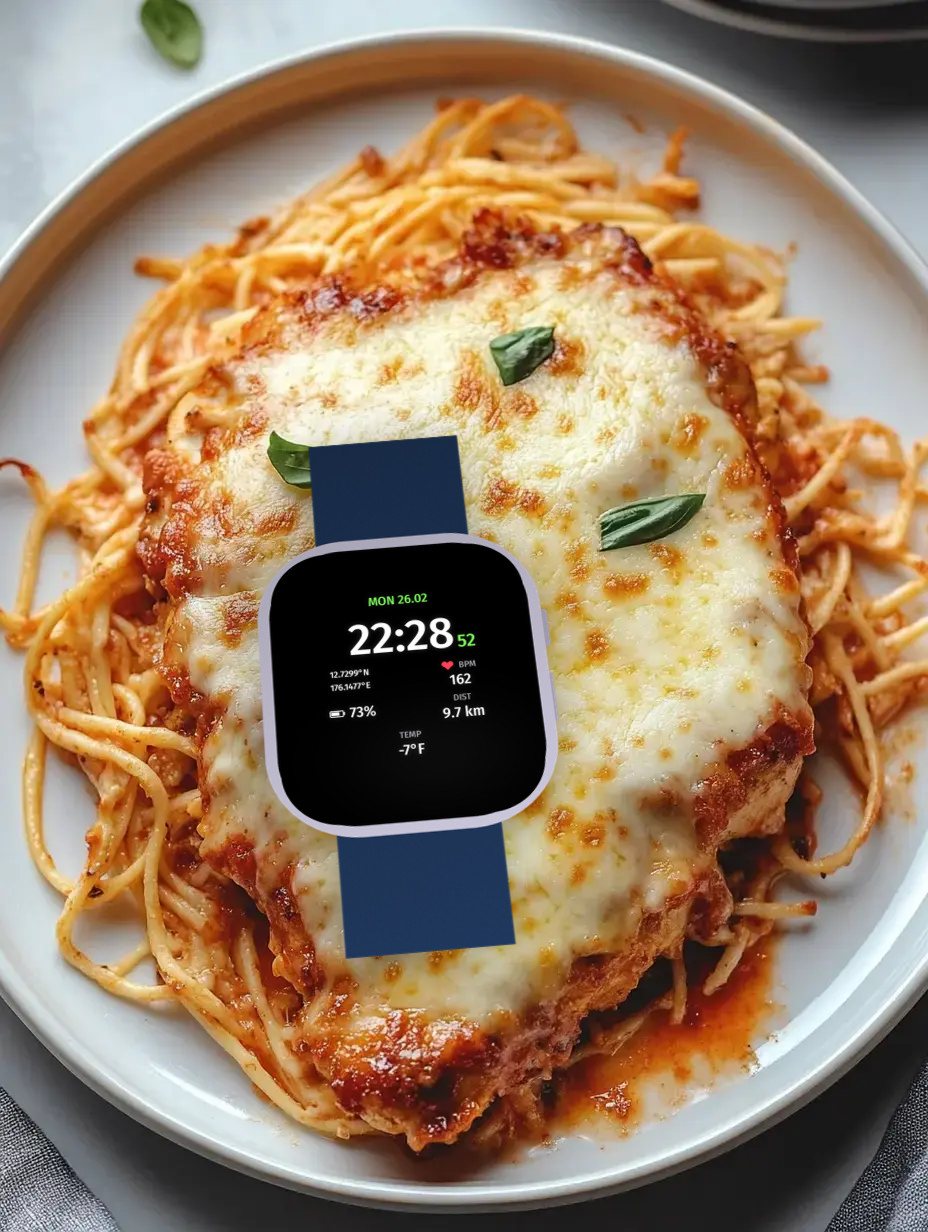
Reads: 22,28,52
